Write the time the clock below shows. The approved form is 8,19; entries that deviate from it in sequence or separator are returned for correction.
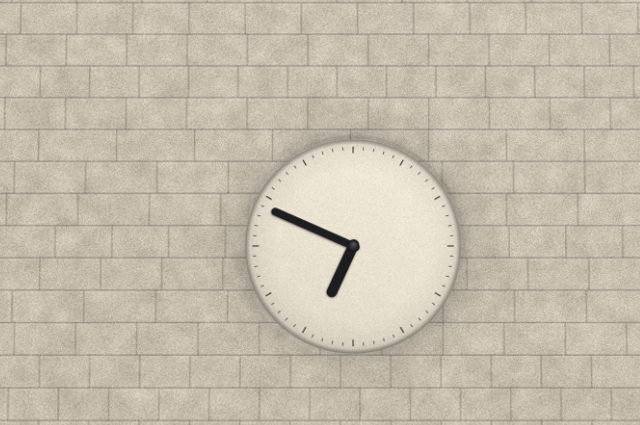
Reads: 6,49
